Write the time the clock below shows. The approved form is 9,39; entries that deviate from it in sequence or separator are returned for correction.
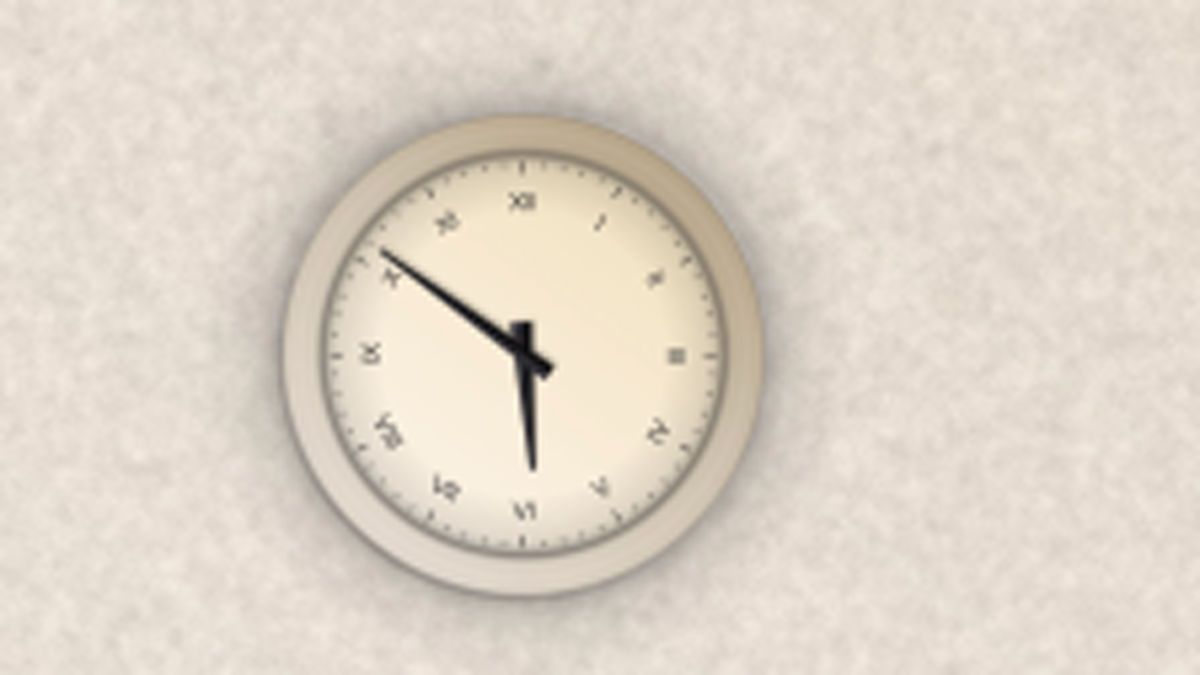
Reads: 5,51
